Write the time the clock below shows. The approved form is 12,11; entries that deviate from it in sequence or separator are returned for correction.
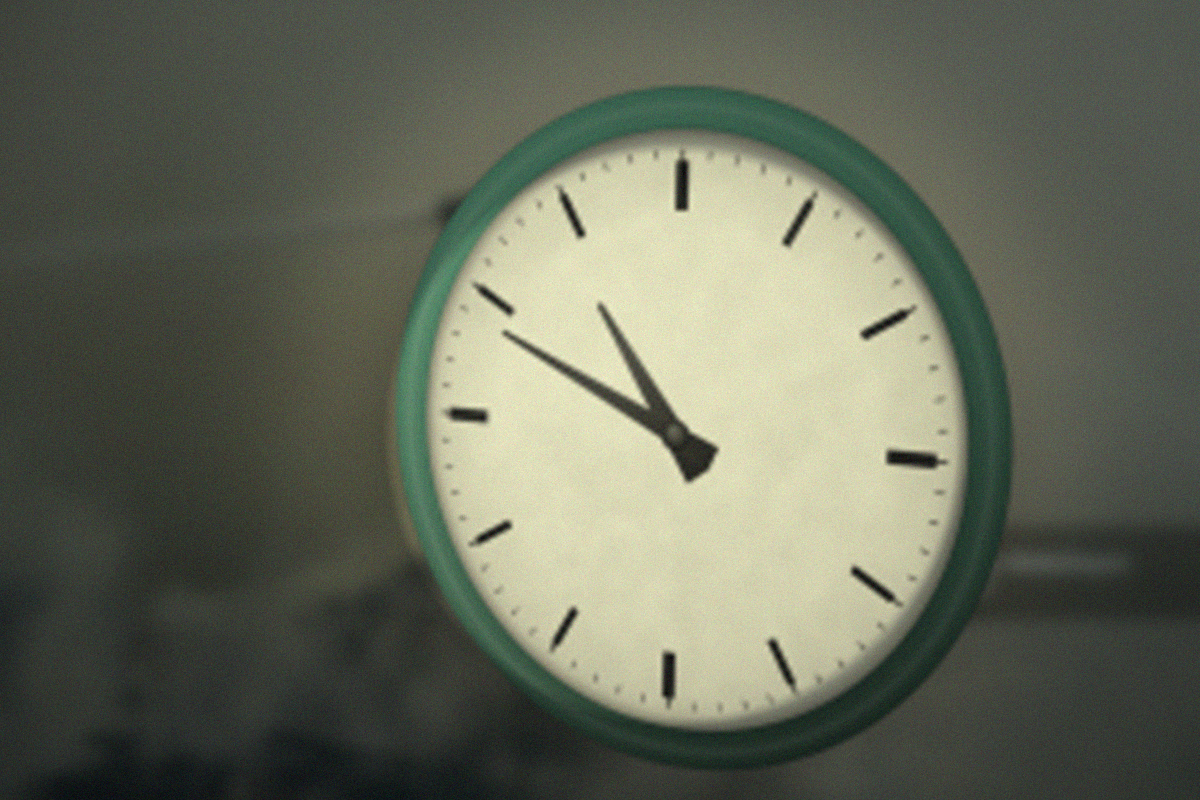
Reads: 10,49
